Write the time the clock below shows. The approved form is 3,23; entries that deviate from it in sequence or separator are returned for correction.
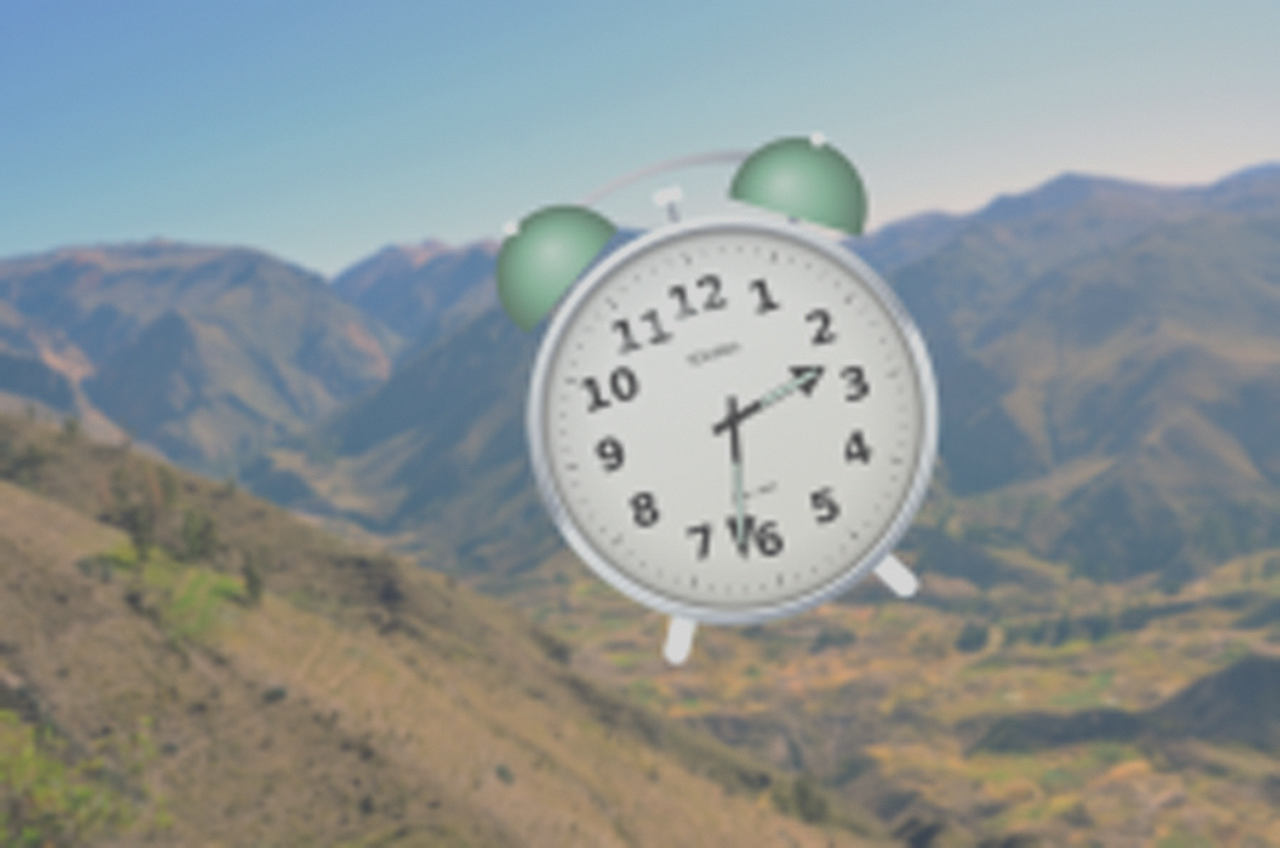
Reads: 2,32
